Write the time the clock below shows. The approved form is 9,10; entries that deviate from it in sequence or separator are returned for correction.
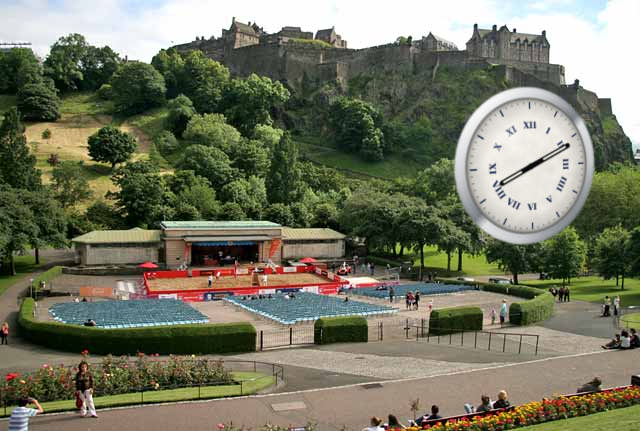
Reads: 8,11
